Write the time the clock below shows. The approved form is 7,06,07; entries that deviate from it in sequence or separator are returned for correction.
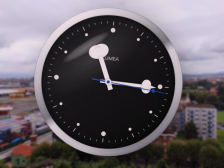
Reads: 11,15,16
